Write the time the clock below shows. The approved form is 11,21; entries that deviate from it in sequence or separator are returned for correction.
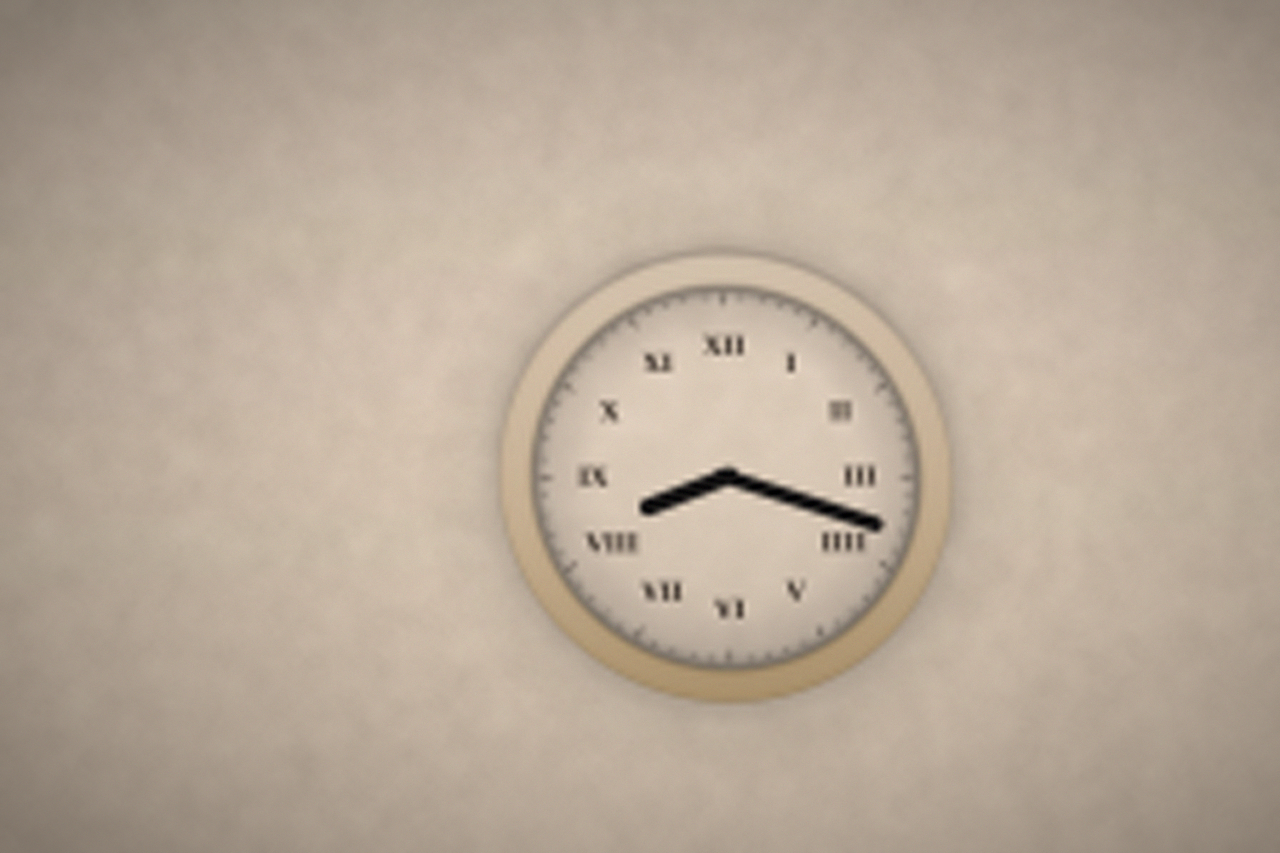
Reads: 8,18
